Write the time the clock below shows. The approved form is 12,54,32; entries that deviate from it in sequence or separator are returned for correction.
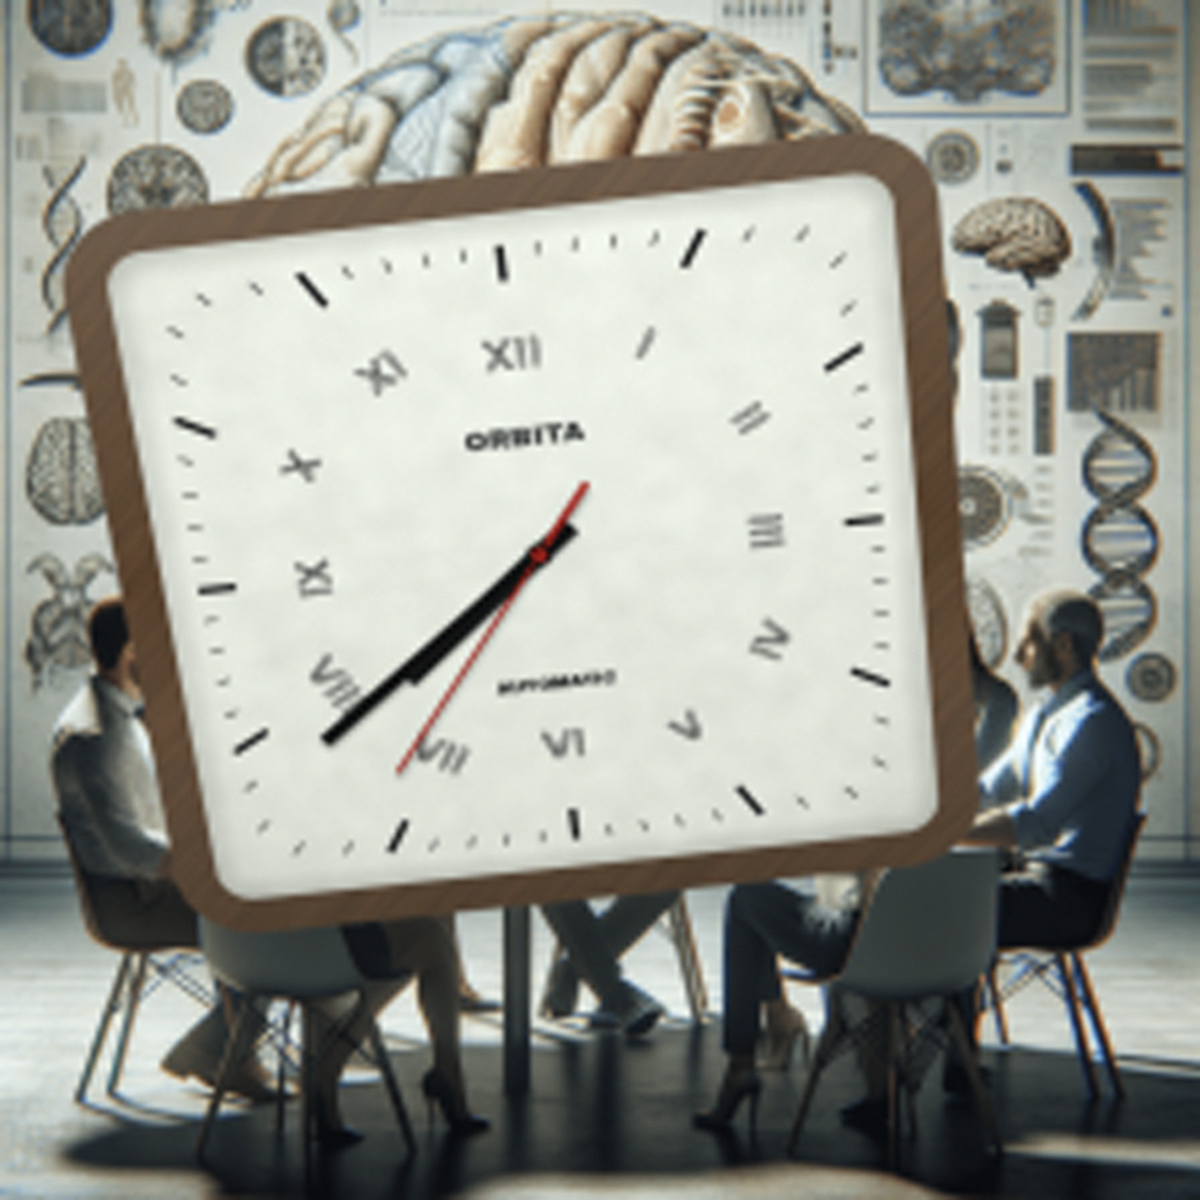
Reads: 7,38,36
